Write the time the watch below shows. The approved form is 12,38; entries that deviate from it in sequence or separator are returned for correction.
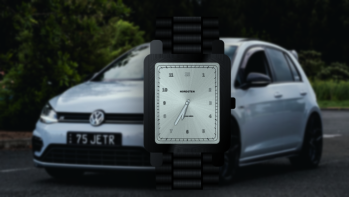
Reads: 6,35
